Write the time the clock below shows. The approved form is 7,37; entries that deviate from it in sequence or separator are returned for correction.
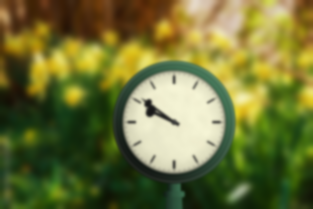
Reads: 9,51
